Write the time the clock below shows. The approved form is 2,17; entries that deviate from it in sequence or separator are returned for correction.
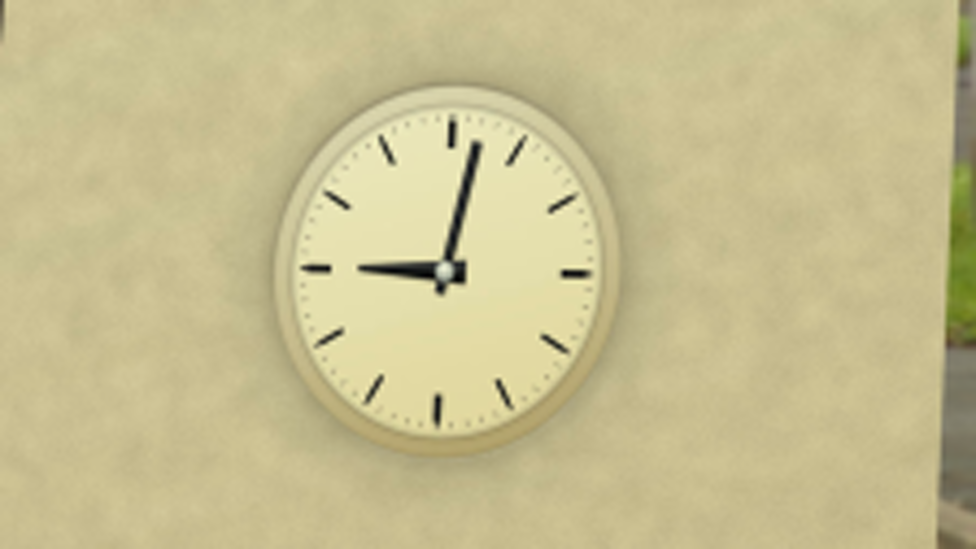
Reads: 9,02
